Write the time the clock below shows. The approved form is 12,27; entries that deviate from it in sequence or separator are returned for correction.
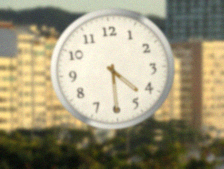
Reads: 4,30
